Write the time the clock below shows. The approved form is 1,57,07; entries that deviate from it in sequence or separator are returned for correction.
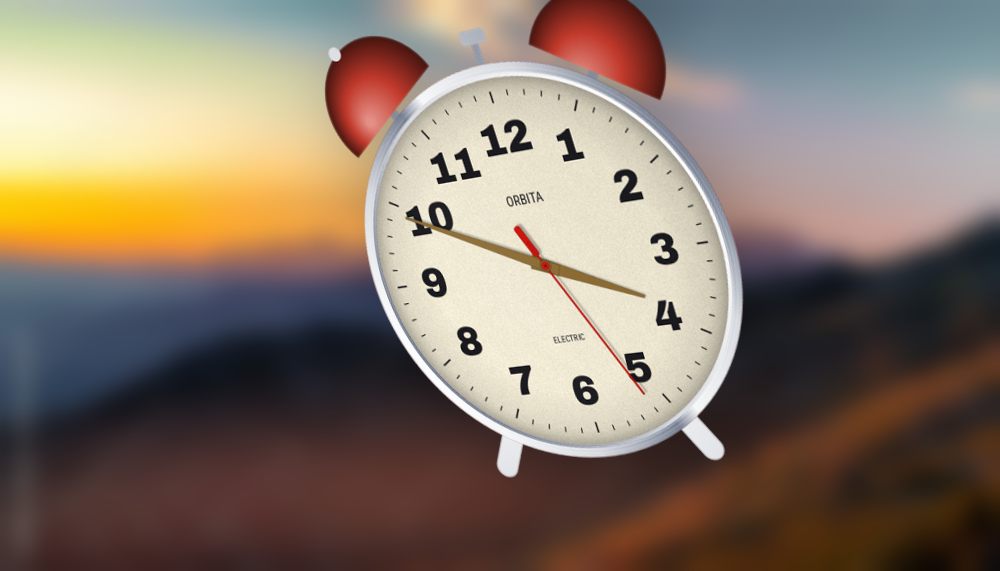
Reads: 3,49,26
